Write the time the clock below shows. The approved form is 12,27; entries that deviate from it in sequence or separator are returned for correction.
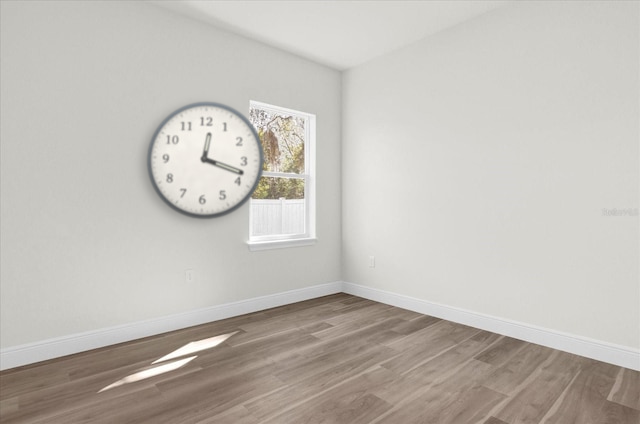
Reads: 12,18
